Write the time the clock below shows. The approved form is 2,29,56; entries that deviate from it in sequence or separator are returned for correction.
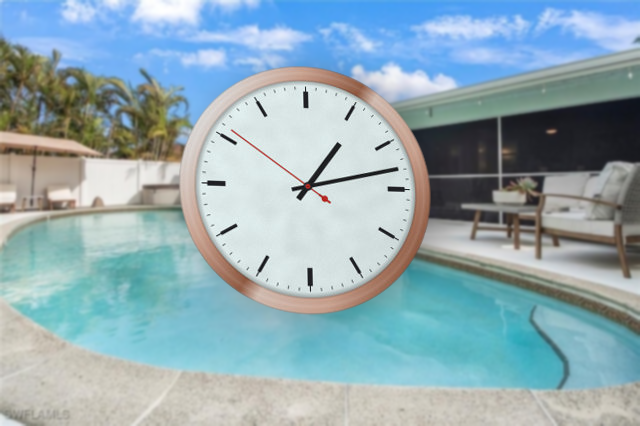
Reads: 1,12,51
